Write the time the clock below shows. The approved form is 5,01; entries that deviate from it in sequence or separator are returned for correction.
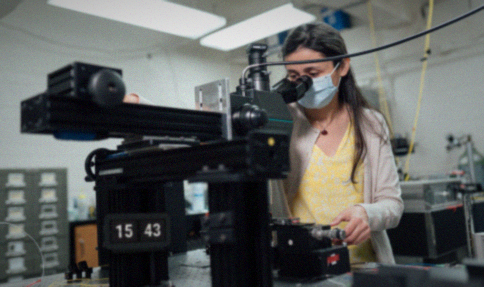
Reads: 15,43
